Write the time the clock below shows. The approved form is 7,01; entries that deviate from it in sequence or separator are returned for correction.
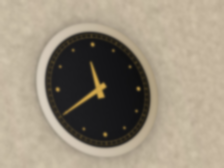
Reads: 11,40
